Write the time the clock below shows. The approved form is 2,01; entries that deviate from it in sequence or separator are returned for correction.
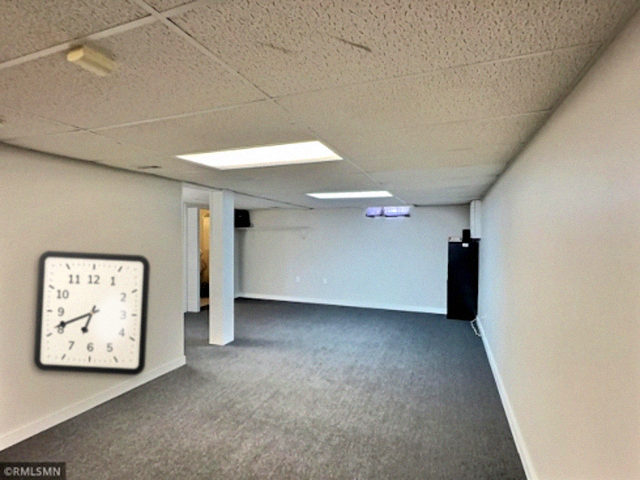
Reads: 6,41
